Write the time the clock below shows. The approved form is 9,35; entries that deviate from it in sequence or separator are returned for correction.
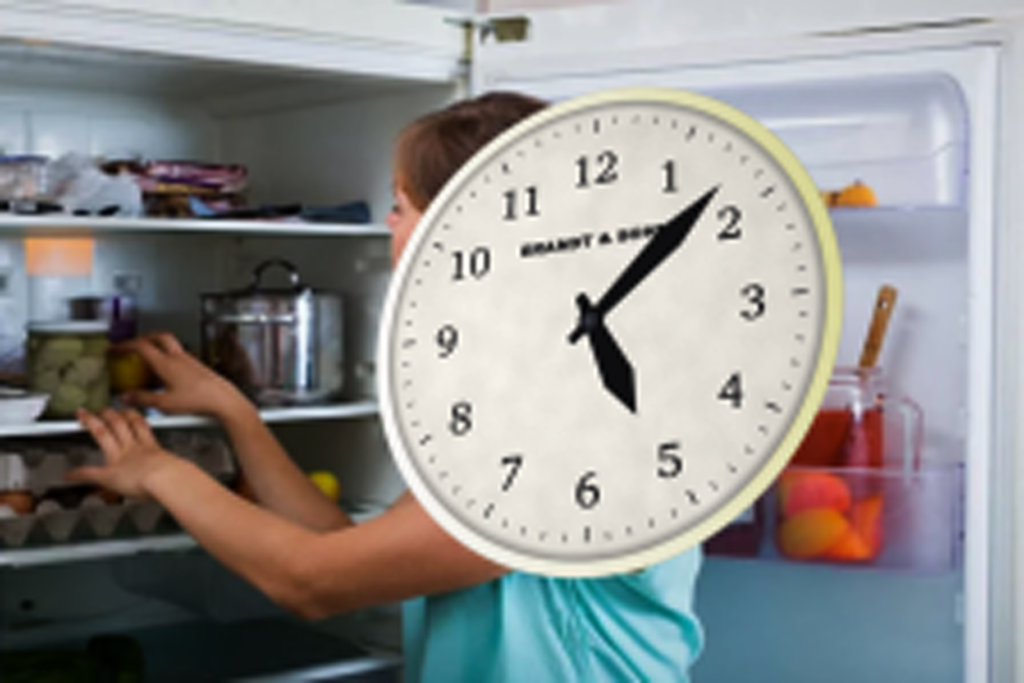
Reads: 5,08
